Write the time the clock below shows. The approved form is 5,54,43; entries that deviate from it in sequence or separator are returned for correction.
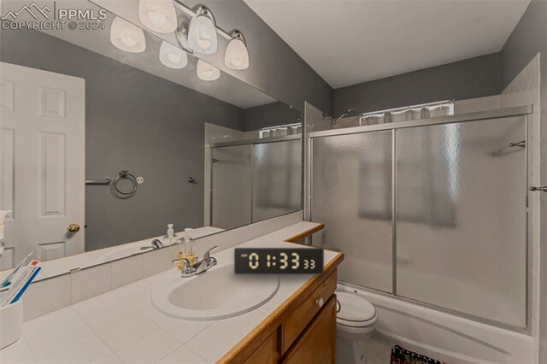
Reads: 1,33,33
